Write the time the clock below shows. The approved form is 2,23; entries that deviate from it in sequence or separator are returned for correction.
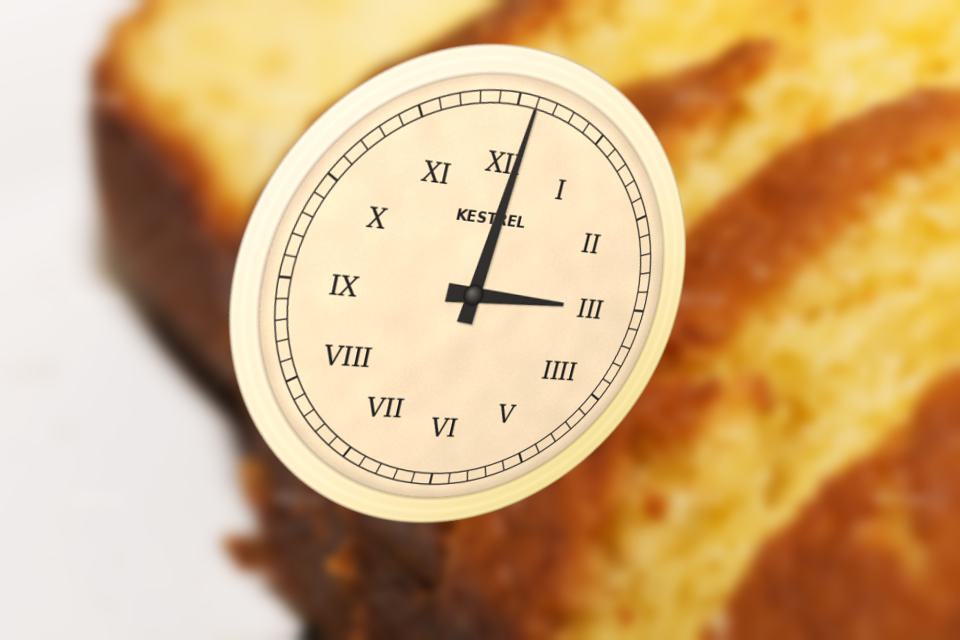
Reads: 3,01
